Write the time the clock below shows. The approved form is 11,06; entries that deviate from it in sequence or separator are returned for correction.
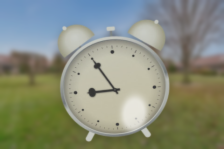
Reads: 8,55
